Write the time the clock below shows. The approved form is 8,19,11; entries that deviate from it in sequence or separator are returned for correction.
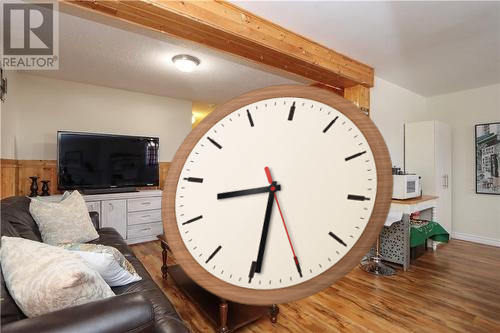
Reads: 8,29,25
